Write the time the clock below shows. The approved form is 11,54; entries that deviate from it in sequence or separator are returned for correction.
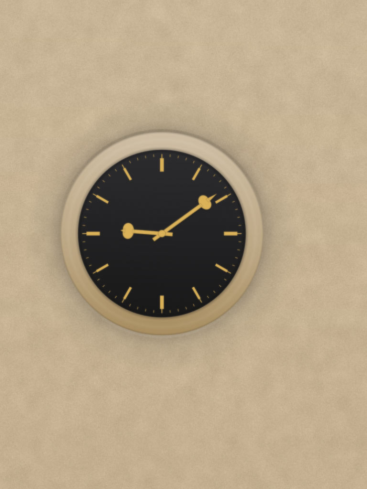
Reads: 9,09
